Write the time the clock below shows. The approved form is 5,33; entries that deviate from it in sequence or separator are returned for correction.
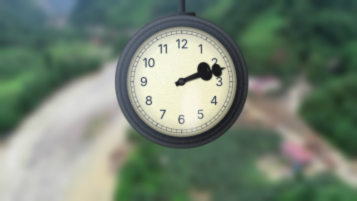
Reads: 2,12
